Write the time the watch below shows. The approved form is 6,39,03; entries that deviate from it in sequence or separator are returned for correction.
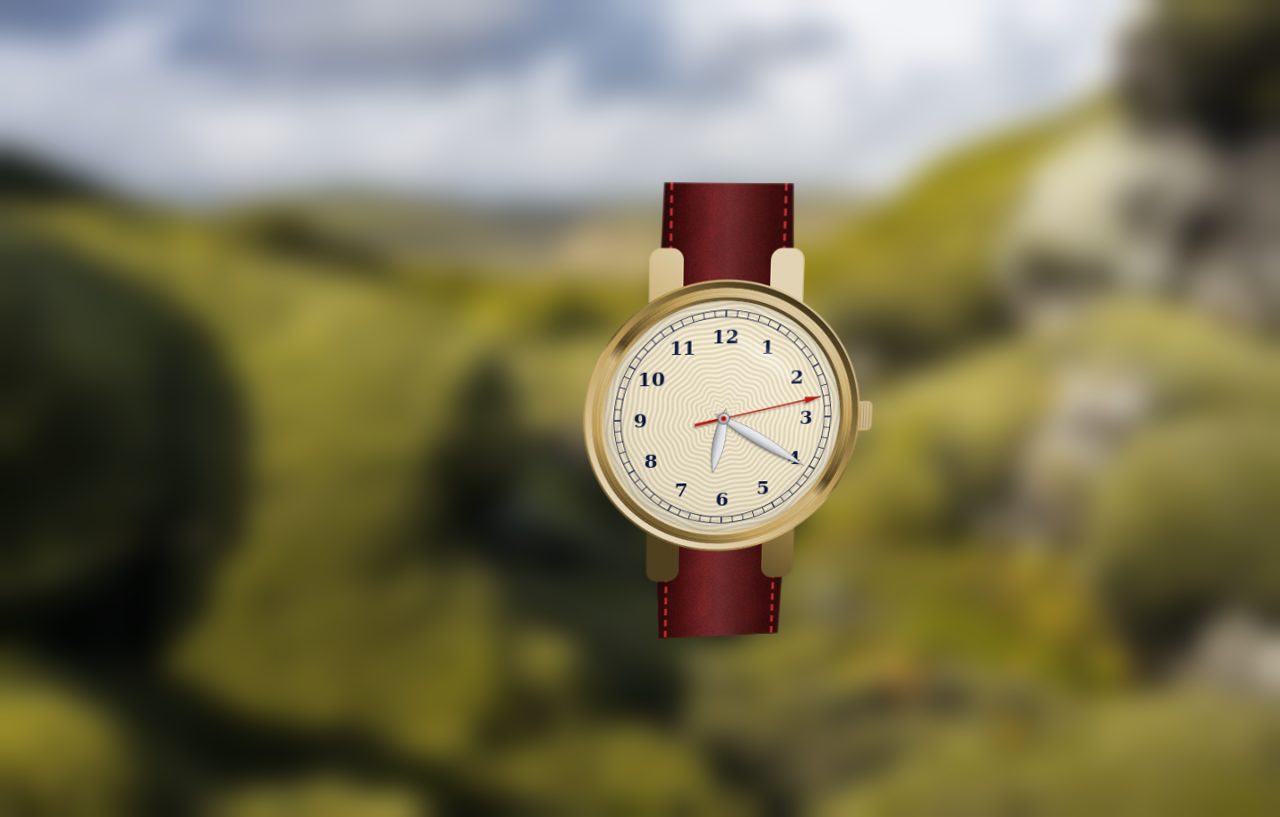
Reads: 6,20,13
